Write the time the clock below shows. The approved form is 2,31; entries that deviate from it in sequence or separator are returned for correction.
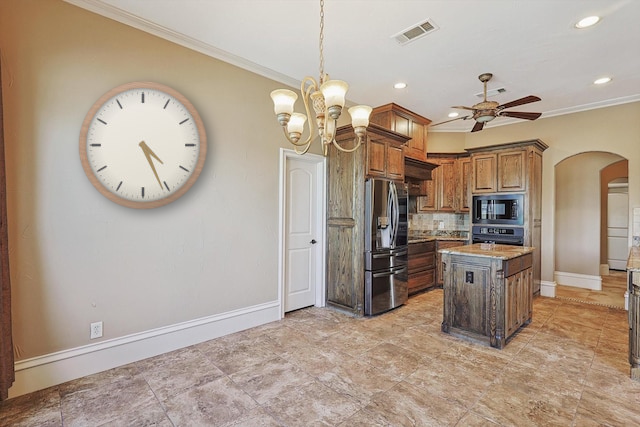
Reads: 4,26
